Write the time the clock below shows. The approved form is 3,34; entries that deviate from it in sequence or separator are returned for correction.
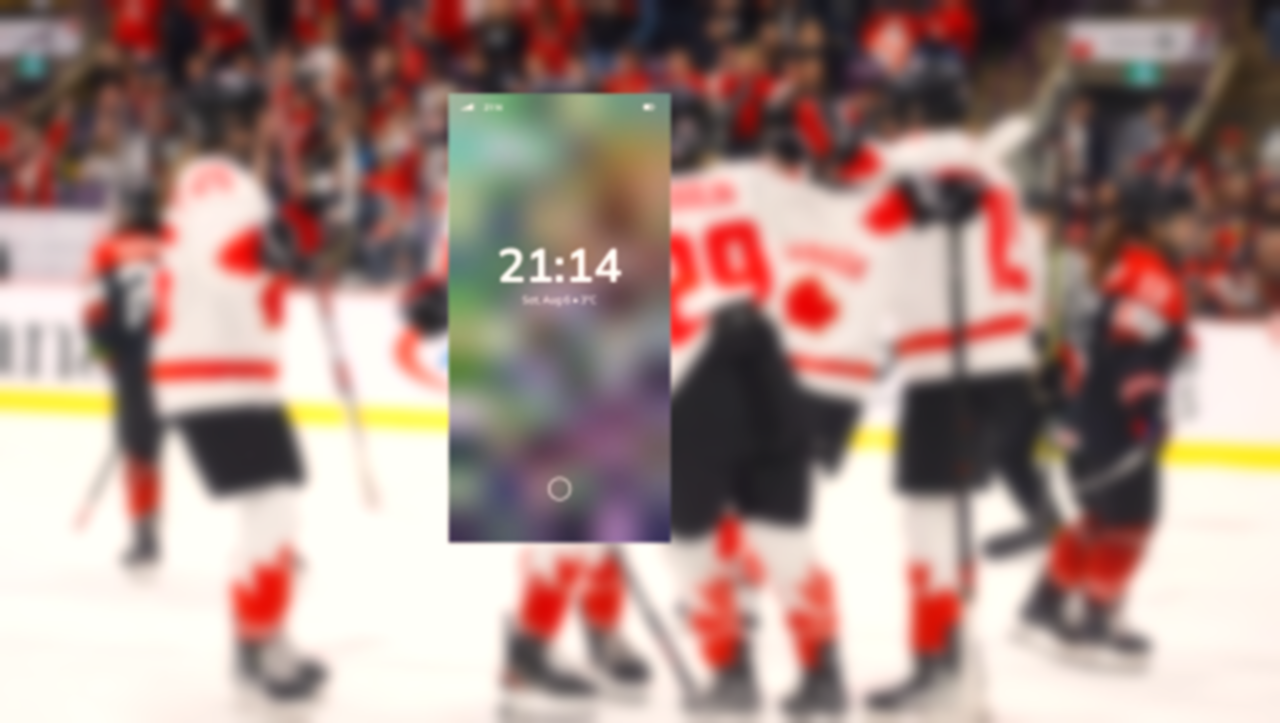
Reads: 21,14
